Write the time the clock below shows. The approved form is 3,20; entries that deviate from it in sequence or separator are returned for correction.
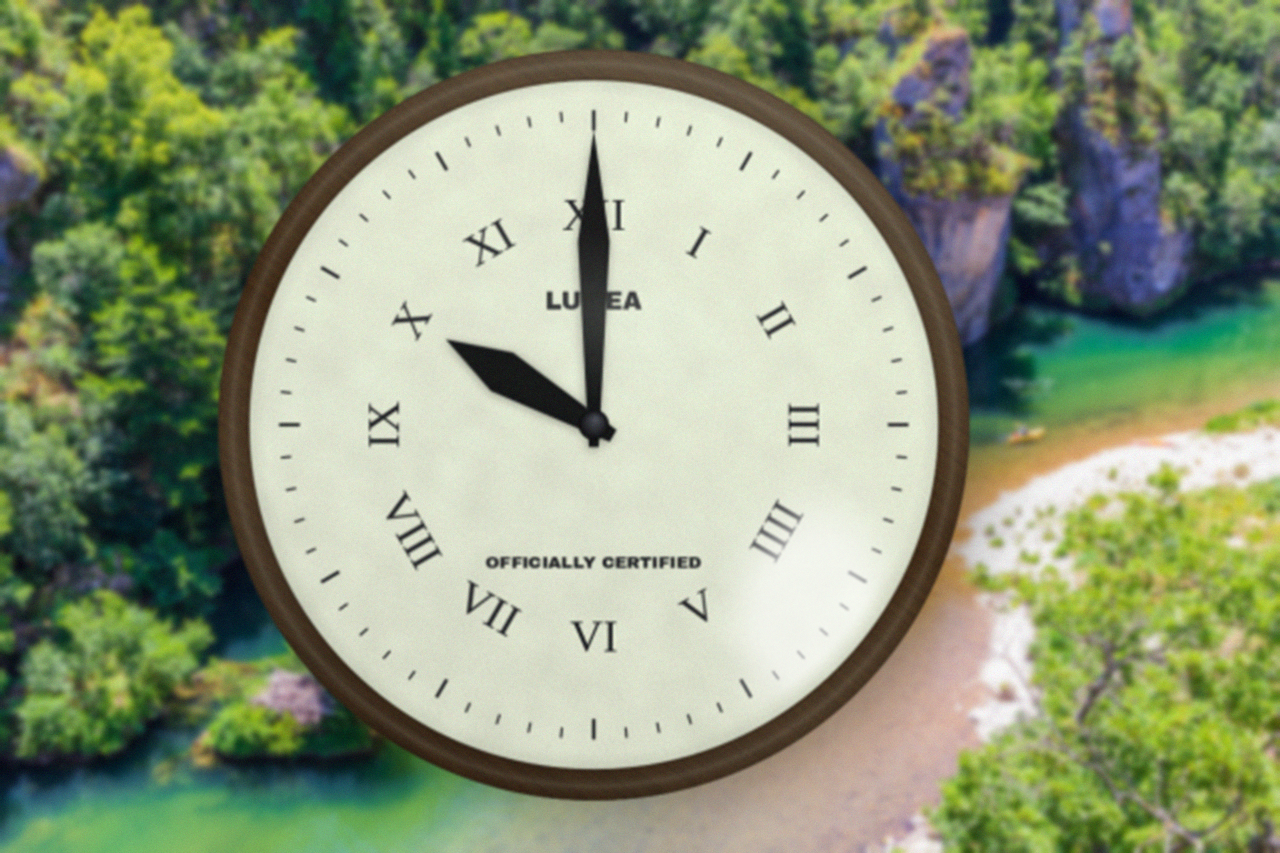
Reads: 10,00
